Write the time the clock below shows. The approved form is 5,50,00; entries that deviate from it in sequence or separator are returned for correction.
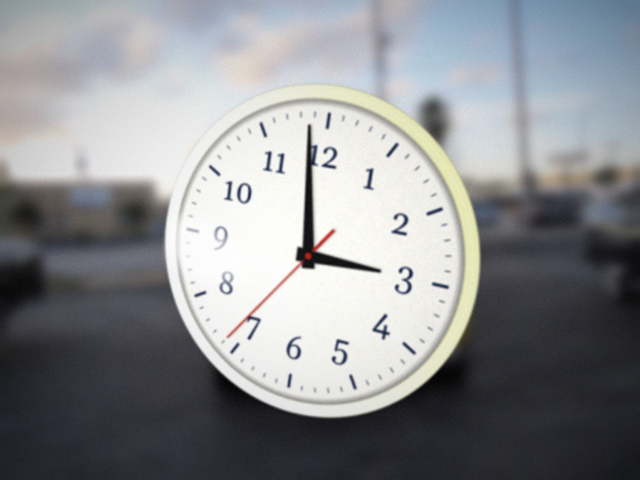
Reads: 2,58,36
